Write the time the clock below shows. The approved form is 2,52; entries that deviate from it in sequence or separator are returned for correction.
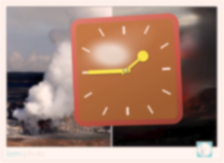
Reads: 1,45
